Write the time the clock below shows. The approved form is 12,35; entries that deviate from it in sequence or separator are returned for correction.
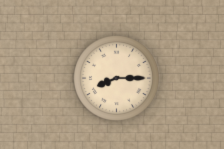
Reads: 8,15
